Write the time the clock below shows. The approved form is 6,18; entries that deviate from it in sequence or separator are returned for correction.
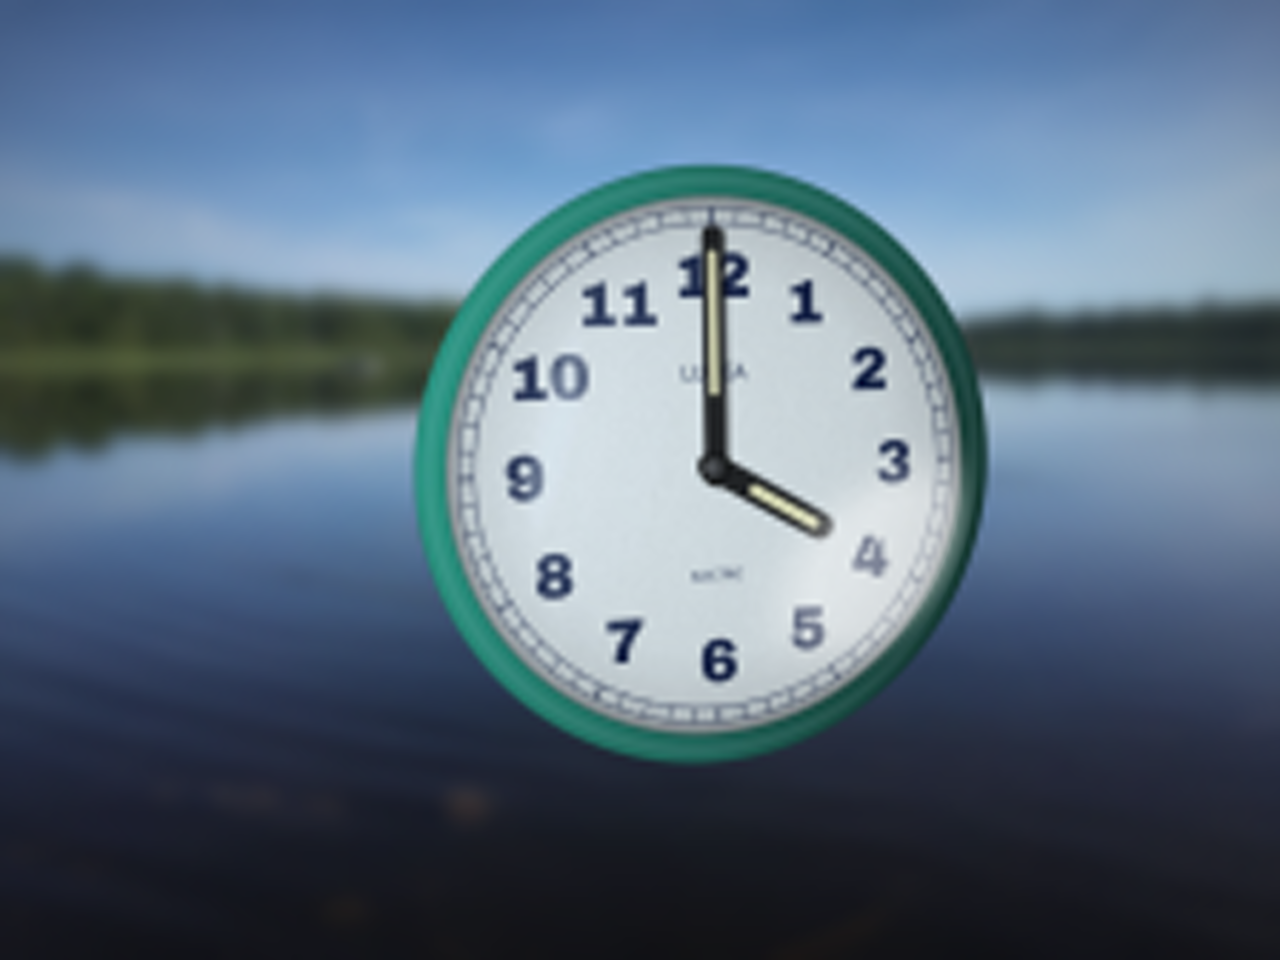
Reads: 4,00
